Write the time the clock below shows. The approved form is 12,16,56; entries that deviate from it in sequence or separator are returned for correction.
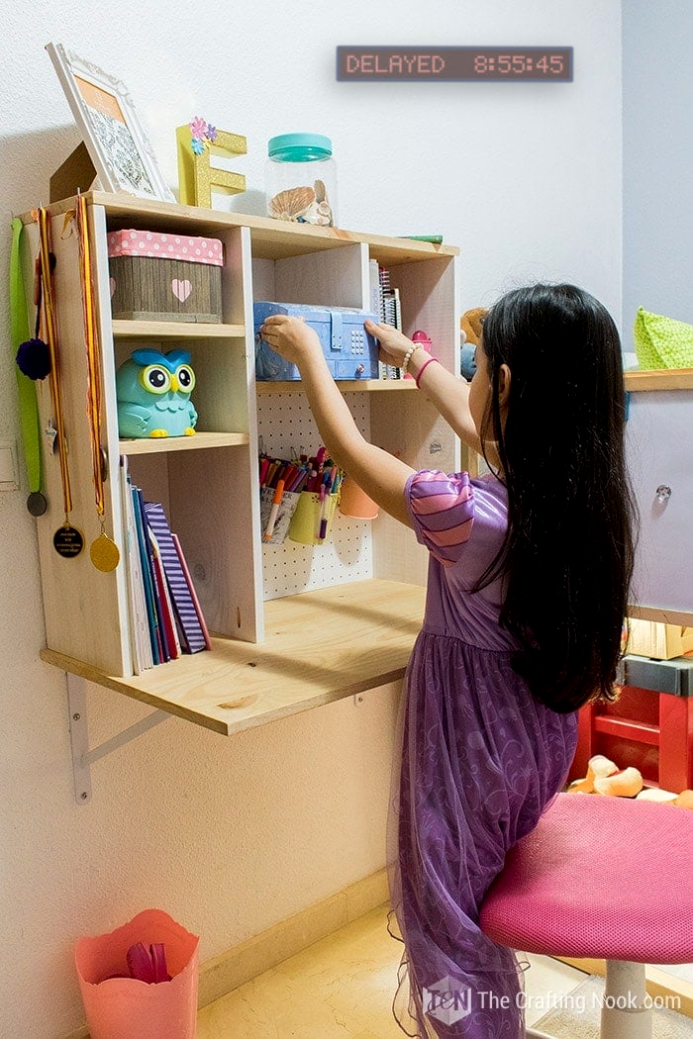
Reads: 8,55,45
